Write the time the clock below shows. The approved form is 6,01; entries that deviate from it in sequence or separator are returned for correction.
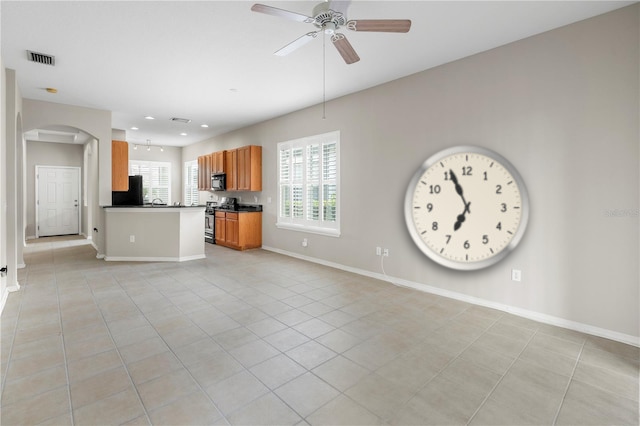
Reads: 6,56
